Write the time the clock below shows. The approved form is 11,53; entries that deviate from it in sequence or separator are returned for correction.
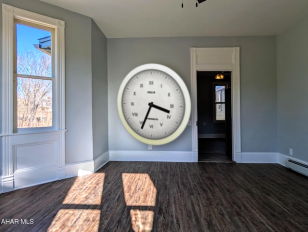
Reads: 3,34
